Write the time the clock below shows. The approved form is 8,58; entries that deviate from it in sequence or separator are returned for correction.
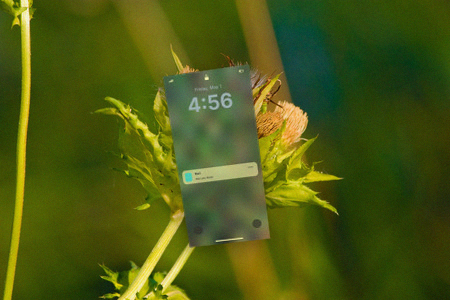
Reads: 4,56
